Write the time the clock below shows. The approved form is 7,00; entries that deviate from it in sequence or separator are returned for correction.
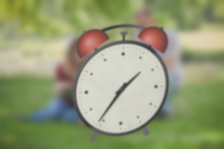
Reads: 1,36
